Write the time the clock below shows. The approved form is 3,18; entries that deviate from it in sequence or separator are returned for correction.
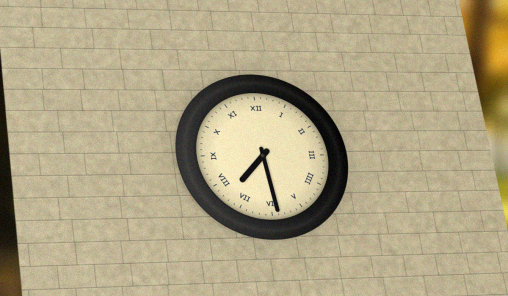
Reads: 7,29
